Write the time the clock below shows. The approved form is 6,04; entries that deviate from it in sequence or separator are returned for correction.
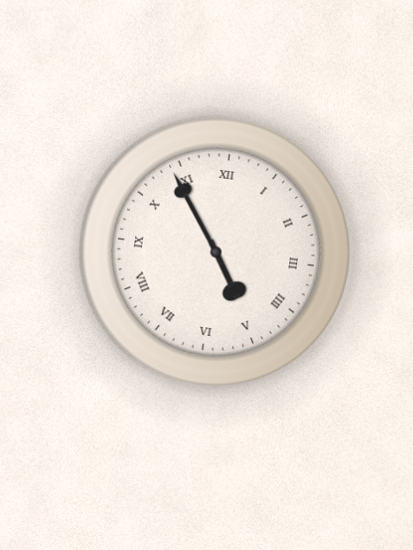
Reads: 4,54
